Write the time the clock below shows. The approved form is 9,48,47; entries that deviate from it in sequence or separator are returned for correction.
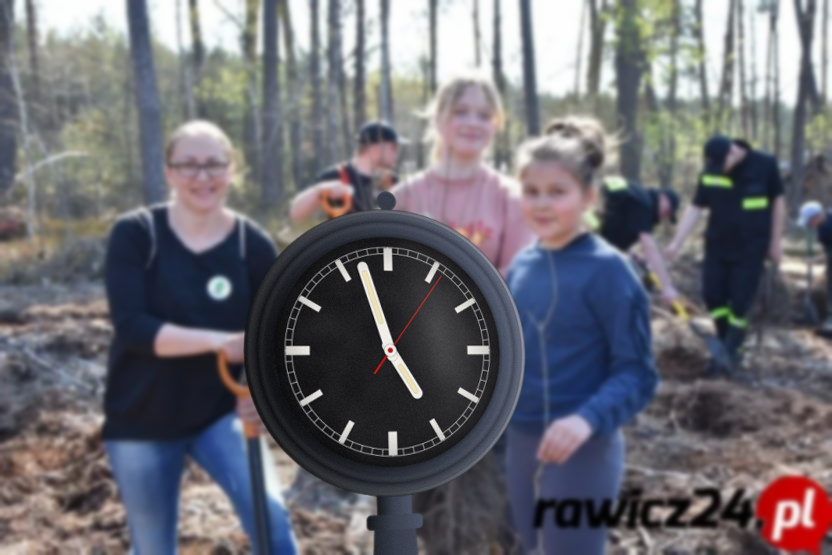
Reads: 4,57,06
